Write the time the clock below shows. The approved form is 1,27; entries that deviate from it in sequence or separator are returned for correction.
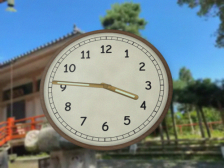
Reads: 3,46
